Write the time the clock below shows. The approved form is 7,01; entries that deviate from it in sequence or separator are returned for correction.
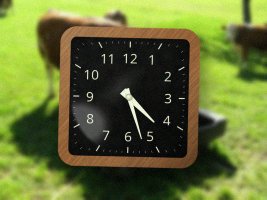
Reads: 4,27
